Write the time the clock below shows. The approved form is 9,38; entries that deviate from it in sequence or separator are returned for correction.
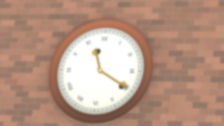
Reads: 11,20
